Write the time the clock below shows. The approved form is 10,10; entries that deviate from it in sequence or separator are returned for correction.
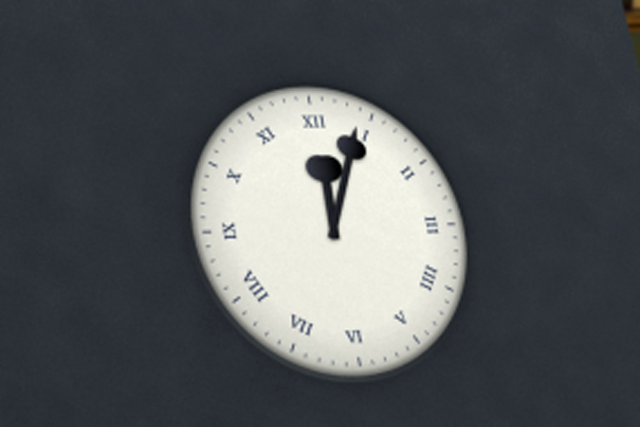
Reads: 12,04
